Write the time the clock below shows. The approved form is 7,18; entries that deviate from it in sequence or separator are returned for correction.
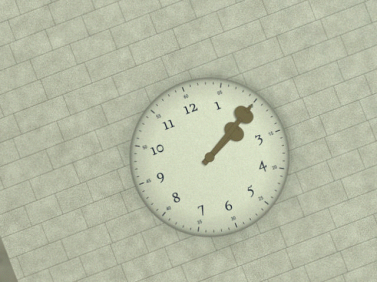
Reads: 2,10
